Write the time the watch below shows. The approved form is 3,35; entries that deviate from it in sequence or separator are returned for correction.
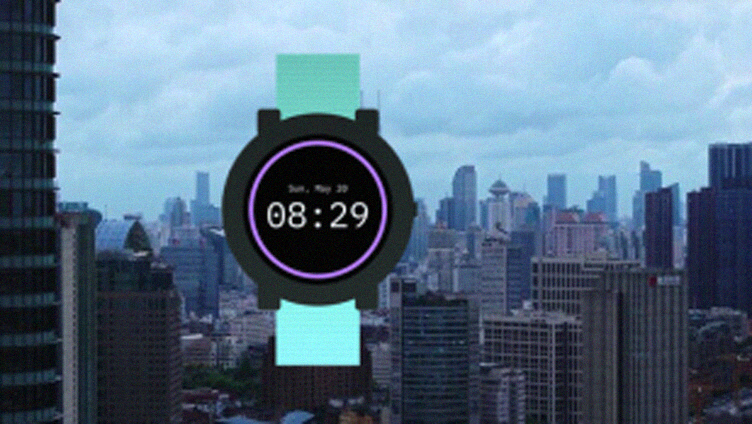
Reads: 8,29
